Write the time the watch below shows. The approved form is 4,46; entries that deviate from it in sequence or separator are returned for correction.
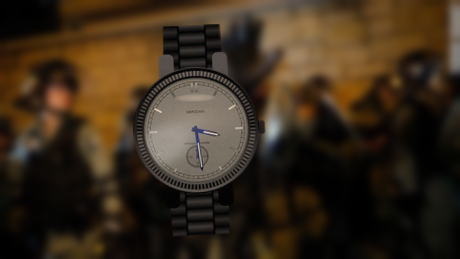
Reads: 3,29
